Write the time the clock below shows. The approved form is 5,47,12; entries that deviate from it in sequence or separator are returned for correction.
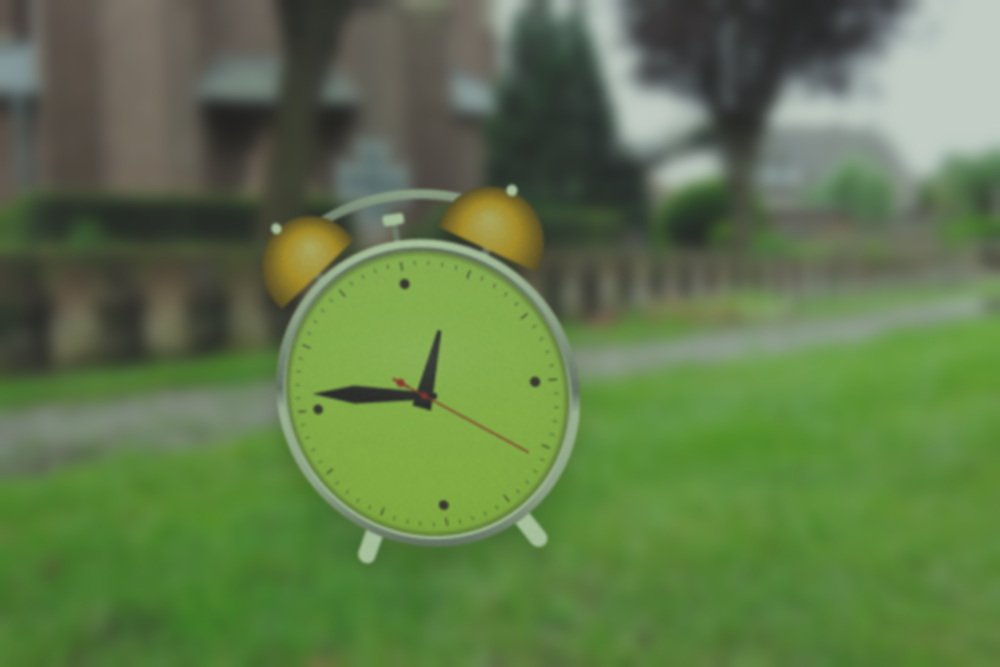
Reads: 12,46,21
